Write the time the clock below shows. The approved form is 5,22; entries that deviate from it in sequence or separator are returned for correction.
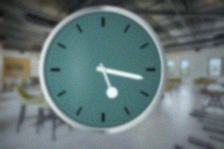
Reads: 5,17
